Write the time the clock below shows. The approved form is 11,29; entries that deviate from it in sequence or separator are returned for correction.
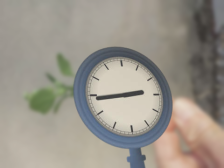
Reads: 2,44
